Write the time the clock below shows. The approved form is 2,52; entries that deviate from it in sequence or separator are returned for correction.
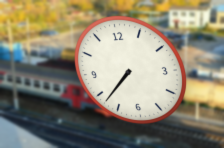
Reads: 7,38
